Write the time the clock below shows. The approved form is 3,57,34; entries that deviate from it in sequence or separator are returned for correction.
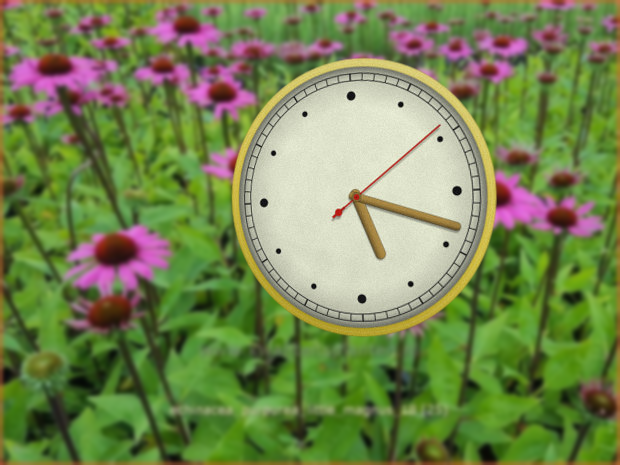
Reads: 5,18,09
